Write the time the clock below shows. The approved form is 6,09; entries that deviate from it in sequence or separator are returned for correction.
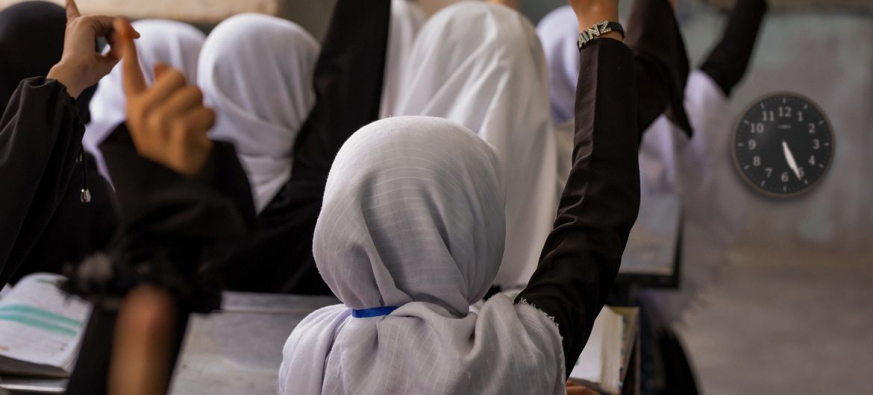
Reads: 5,26
